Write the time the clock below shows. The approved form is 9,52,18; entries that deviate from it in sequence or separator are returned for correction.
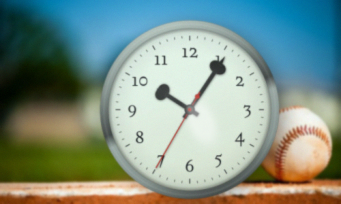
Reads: 10,05,35
